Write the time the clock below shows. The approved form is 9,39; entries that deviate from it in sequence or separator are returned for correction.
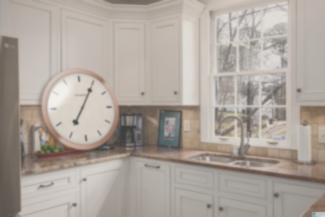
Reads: 7,05
